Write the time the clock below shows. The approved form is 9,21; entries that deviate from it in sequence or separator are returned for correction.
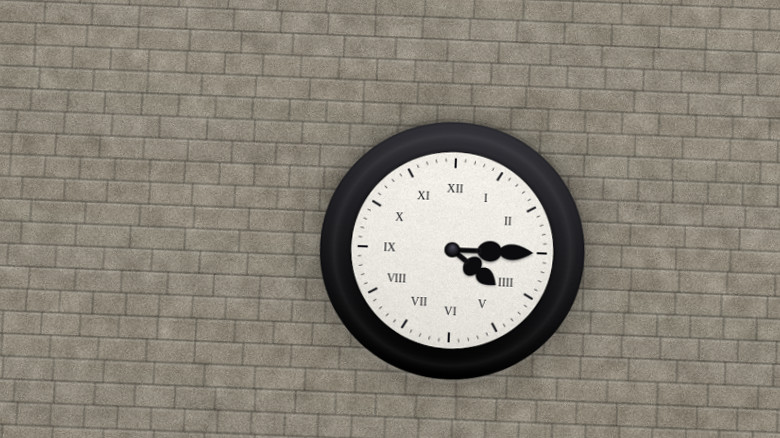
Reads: 4,15
